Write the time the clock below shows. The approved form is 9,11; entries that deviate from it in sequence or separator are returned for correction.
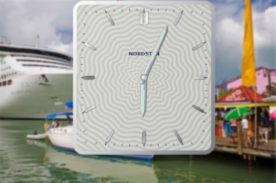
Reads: 6,04
